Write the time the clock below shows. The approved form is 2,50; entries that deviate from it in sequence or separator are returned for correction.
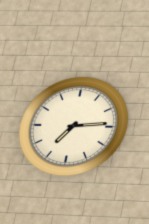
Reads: 7,14
